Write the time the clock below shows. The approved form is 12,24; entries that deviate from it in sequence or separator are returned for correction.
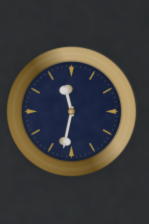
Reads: 11,32
